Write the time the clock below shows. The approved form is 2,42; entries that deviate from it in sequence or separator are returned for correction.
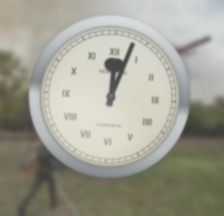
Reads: 12,03
